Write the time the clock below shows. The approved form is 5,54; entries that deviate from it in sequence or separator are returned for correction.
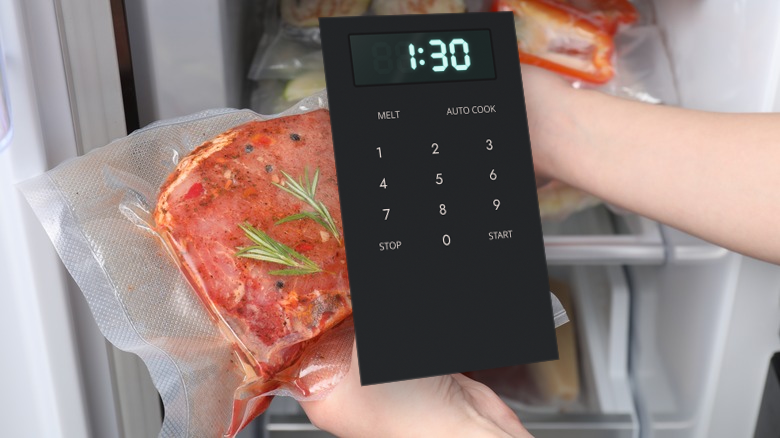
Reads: 1,30
